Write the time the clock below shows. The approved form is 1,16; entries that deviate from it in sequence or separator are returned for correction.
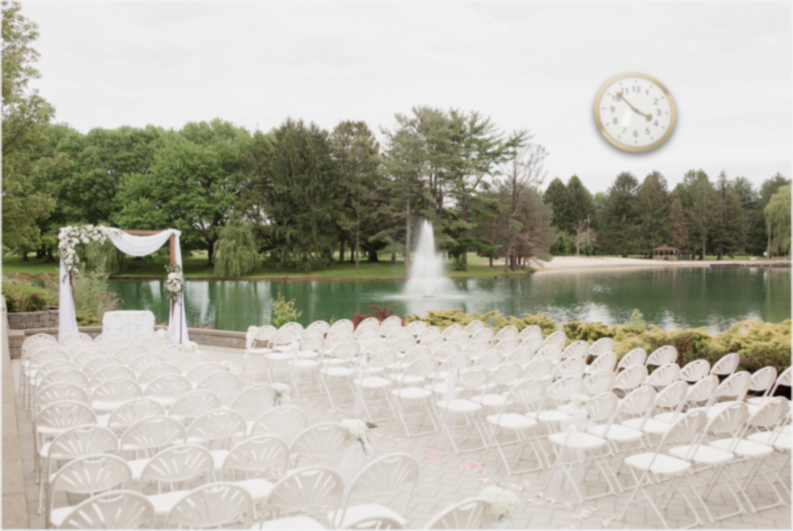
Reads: 3,52
